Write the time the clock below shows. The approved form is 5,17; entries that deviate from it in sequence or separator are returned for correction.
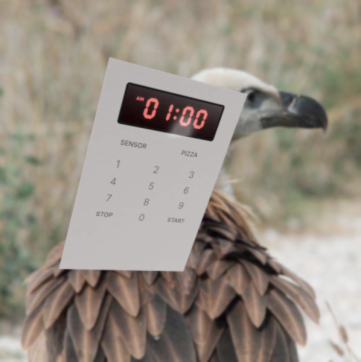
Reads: 1,00
